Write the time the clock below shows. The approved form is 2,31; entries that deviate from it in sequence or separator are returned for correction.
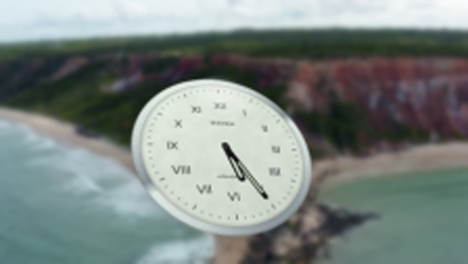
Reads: 5,25
